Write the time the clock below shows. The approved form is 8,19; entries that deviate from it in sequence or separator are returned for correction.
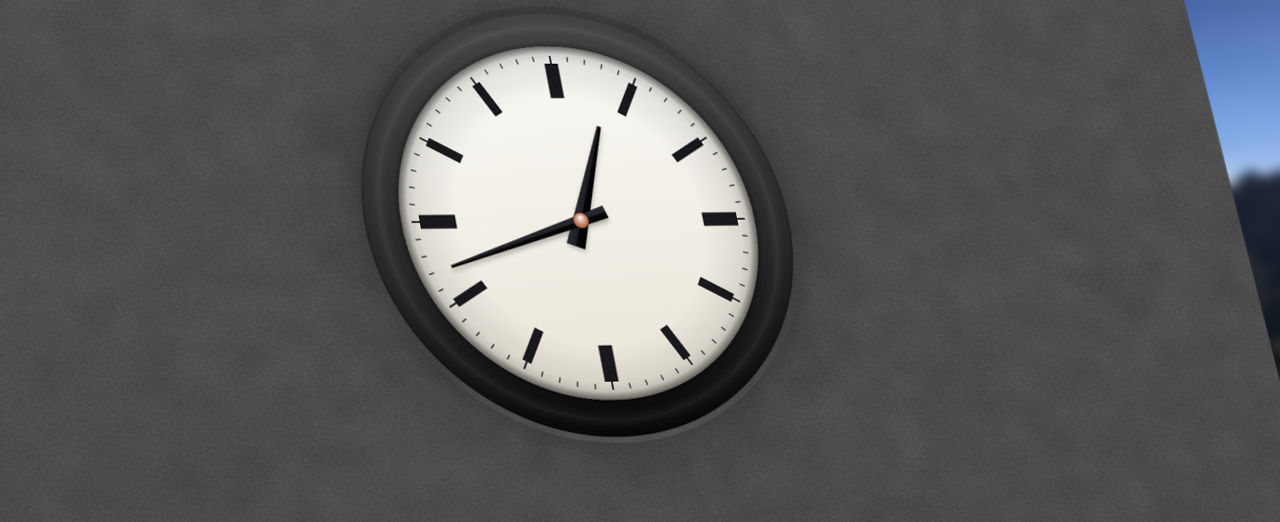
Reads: 12,42
